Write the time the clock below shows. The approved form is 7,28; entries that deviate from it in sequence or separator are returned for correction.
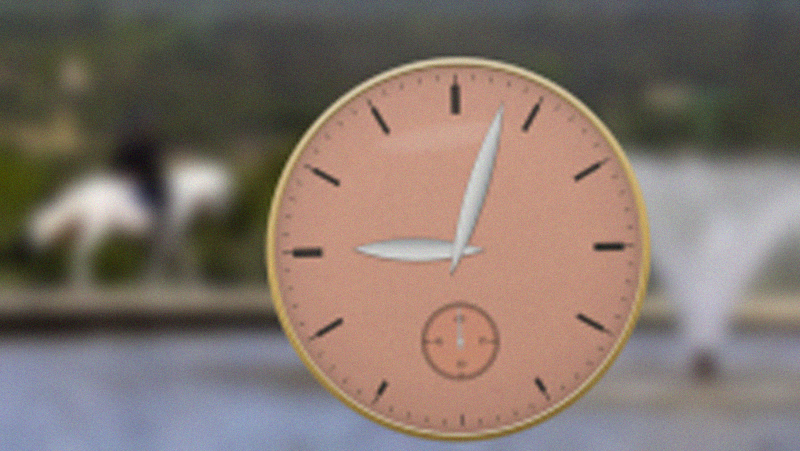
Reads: 9,03
